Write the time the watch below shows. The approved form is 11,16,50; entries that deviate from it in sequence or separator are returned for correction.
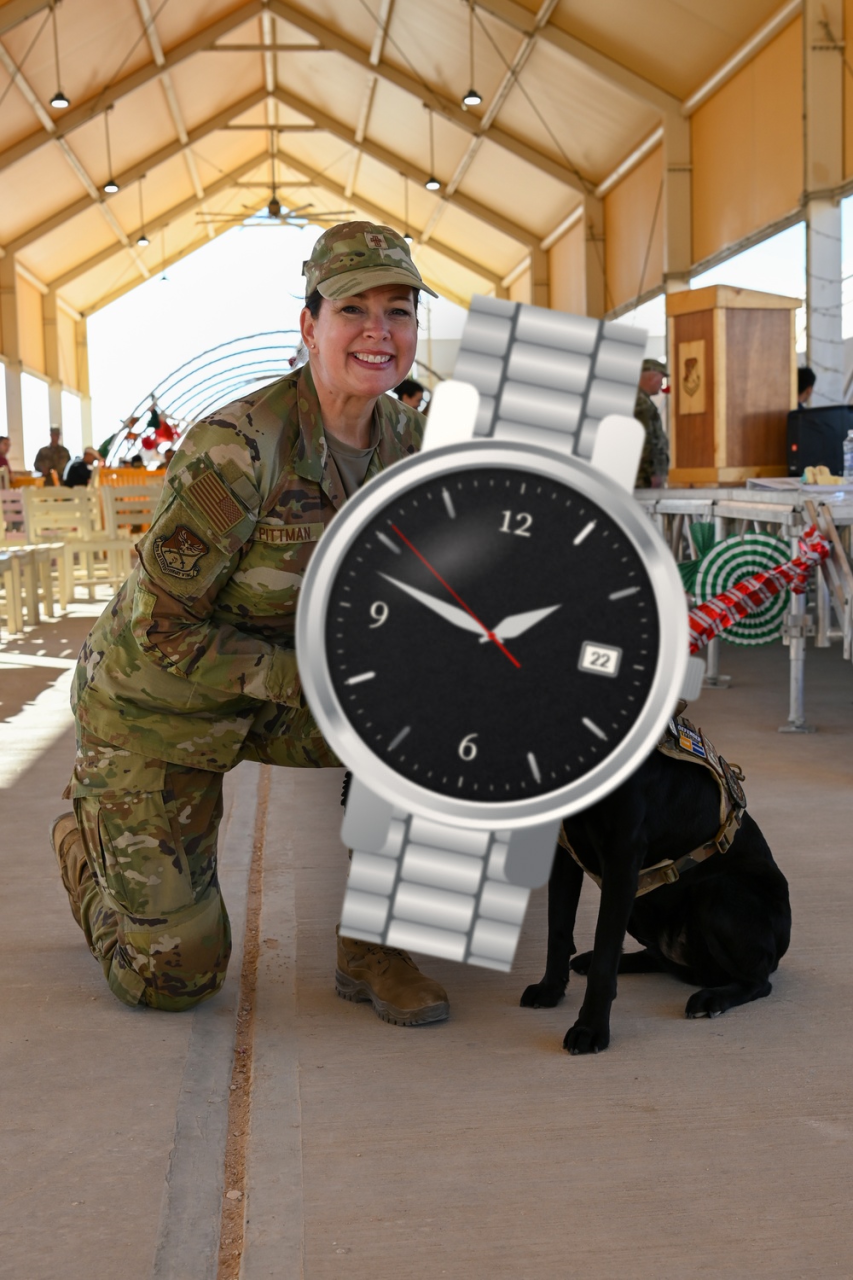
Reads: 1,47,51
